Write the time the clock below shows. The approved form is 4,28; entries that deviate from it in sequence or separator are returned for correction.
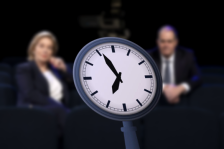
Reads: 6,56
